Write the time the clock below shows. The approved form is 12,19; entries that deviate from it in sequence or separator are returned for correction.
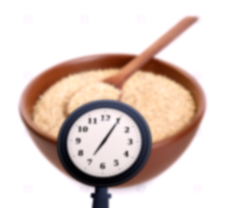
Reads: 7,05
